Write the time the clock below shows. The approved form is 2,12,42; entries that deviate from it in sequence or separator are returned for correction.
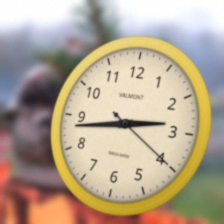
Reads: 2,43,20
